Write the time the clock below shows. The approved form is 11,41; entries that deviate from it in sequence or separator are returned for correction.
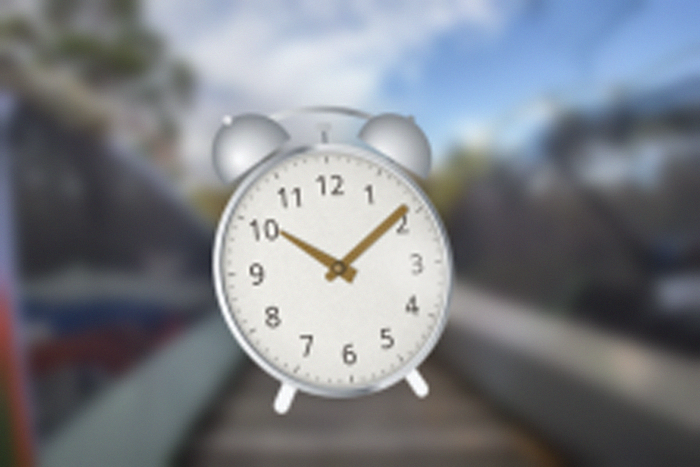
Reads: 10,09
